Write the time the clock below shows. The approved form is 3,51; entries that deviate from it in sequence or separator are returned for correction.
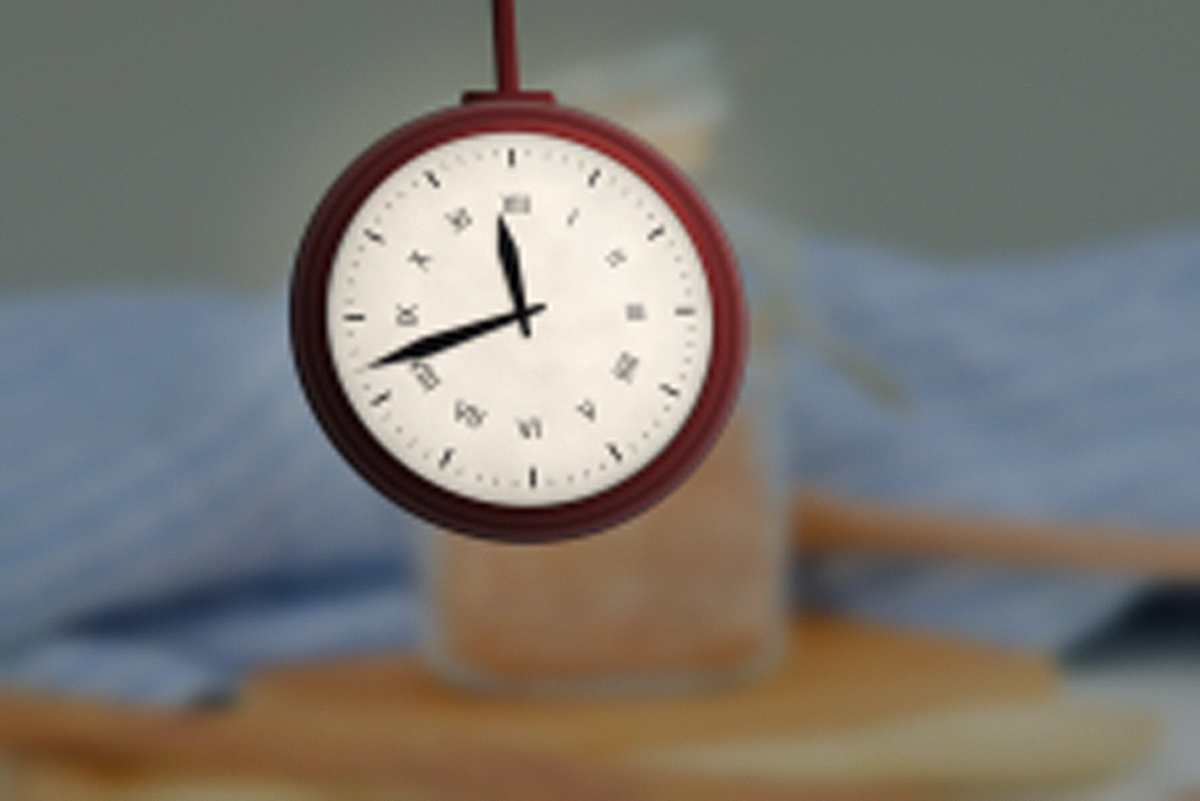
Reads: 11,42
